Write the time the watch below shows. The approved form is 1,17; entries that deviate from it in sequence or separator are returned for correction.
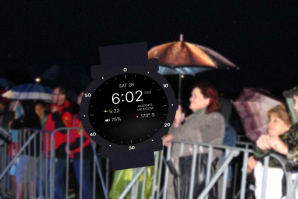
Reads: 6,02
